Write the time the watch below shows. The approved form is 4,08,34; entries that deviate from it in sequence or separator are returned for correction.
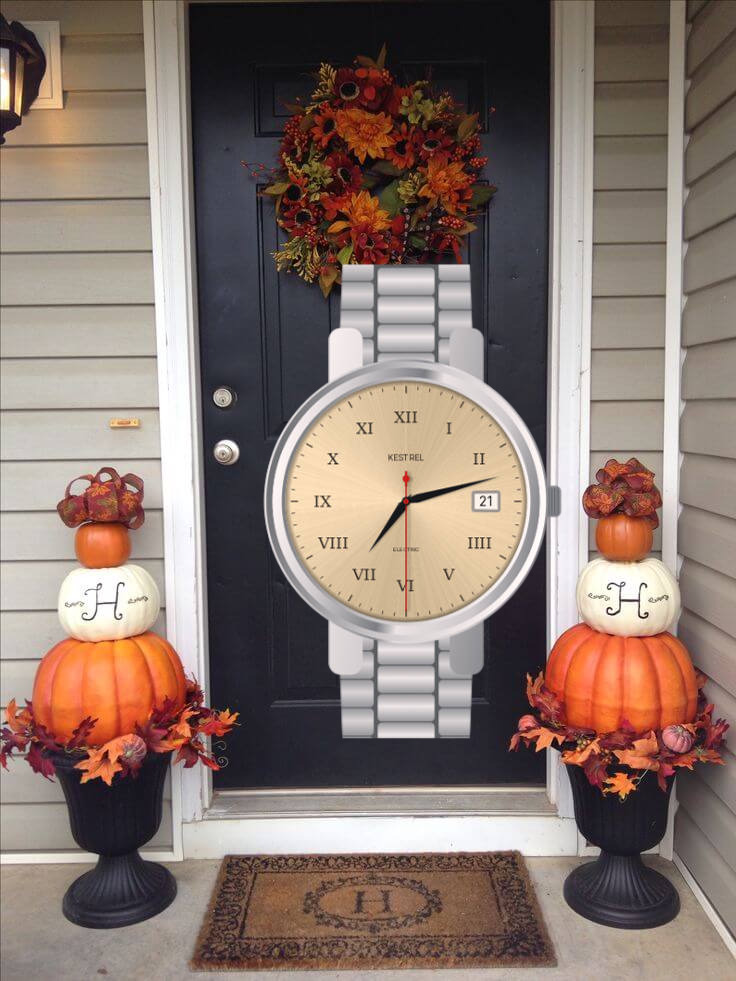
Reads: 7,12,30
